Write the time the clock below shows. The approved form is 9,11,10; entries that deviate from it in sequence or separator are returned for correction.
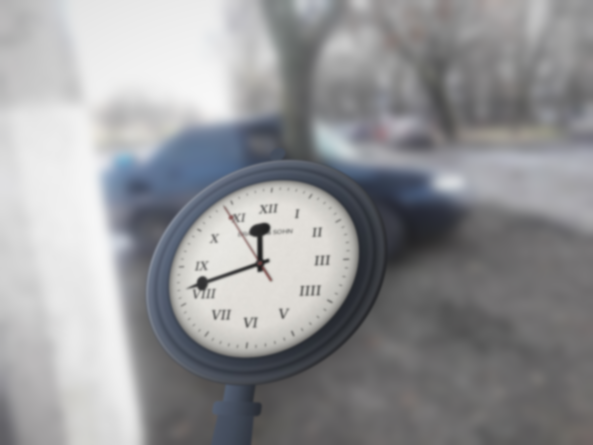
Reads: 11,41,54
